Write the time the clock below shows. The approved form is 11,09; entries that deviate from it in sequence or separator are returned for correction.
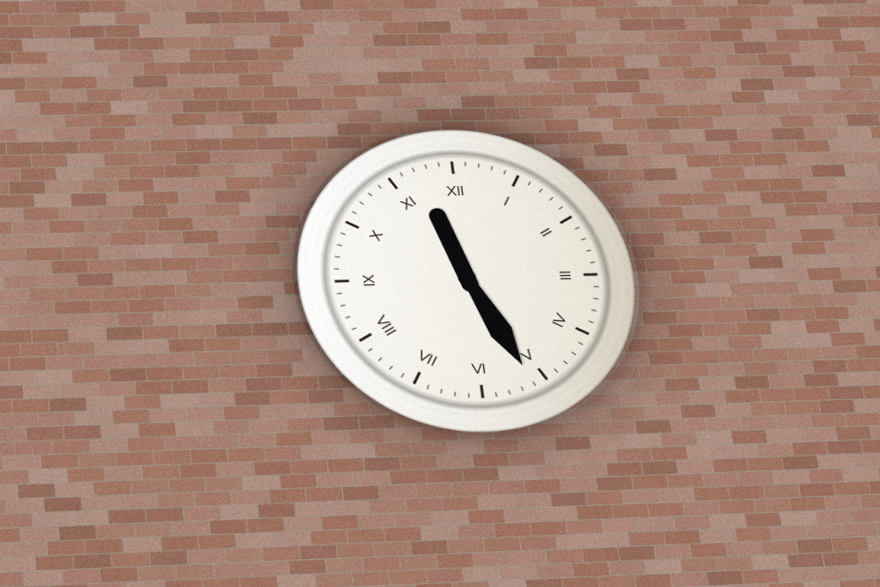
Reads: 11,26
